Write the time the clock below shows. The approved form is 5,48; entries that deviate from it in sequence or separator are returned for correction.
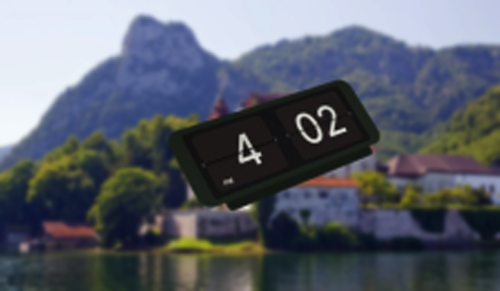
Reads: 4,02
